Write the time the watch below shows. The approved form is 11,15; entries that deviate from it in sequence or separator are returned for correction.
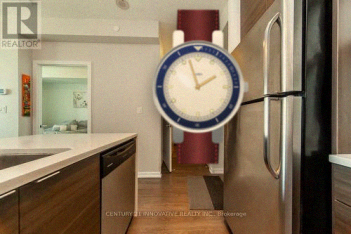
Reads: 1,57
